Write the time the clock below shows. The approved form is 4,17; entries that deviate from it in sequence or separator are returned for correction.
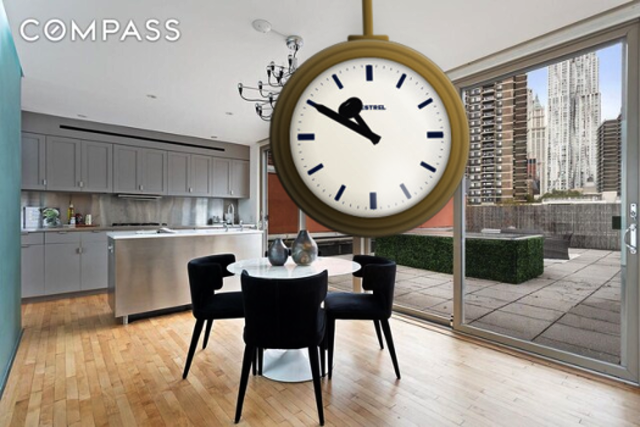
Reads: 10,50
